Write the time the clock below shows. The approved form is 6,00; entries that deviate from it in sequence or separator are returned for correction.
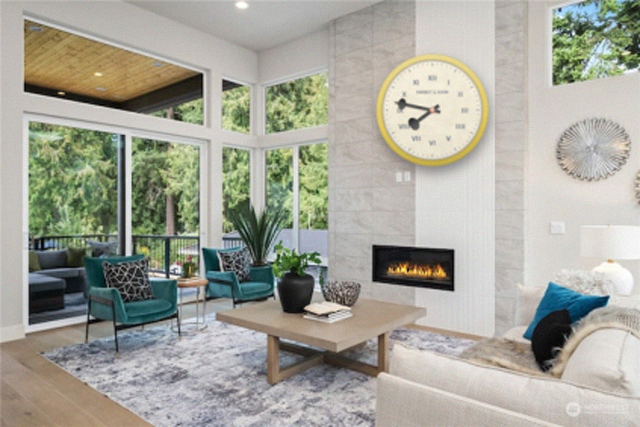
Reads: 7,47
